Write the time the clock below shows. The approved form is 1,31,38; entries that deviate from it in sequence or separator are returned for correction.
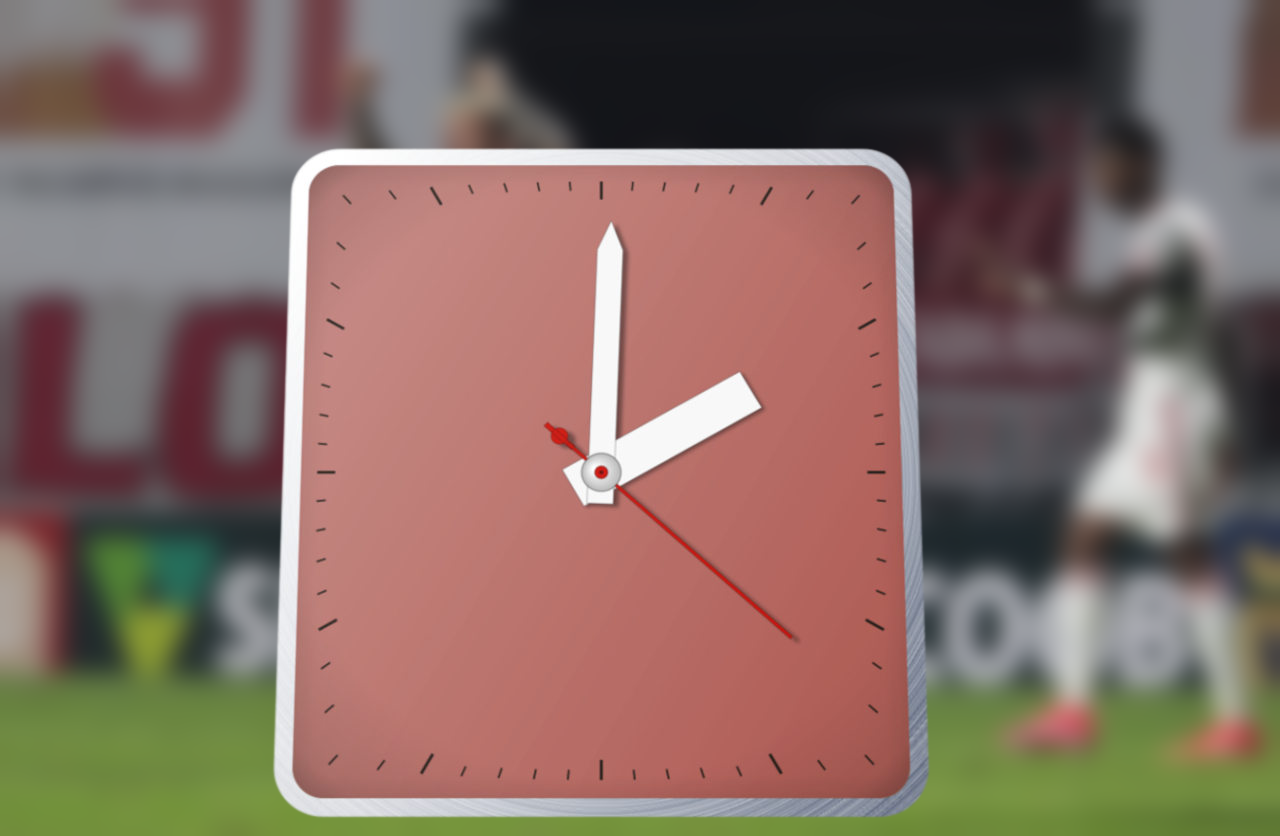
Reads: 2,00,22
